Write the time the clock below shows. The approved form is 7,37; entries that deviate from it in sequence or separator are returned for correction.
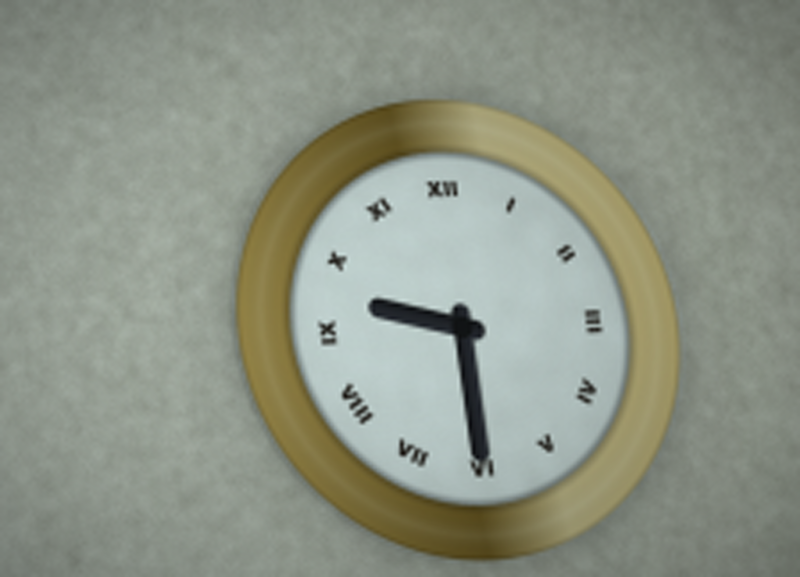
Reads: 9,30
